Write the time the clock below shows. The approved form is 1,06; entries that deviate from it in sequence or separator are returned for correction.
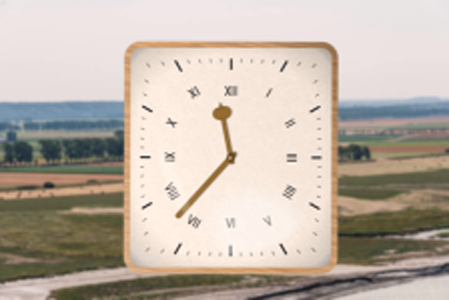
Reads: 11,37
